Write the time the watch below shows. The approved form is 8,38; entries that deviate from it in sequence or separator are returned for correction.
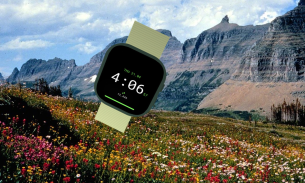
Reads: 4,06
